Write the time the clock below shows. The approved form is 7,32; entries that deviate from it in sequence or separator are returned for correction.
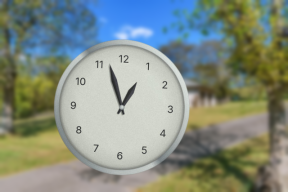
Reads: 12,57
